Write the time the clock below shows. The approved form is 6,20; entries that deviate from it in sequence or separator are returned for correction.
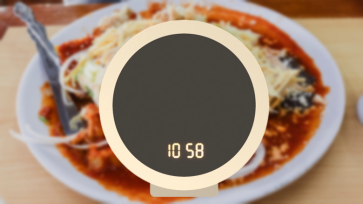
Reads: 10,58
